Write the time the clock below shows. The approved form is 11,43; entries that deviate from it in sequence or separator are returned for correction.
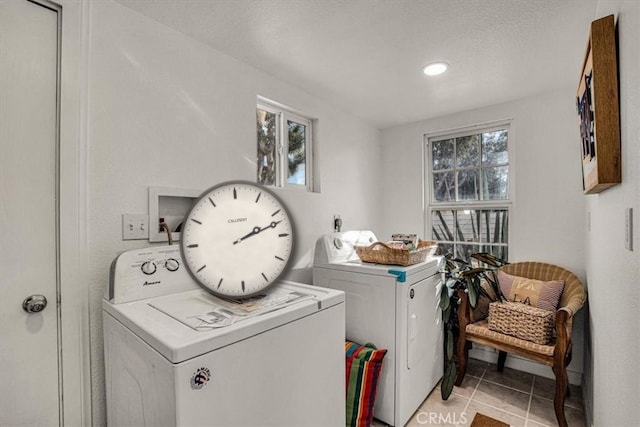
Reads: 2,12
